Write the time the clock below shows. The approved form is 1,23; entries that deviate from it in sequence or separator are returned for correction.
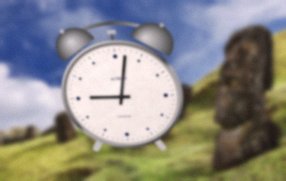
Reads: 9,02
